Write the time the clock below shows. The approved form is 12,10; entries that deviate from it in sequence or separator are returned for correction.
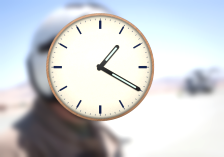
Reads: 1,20
